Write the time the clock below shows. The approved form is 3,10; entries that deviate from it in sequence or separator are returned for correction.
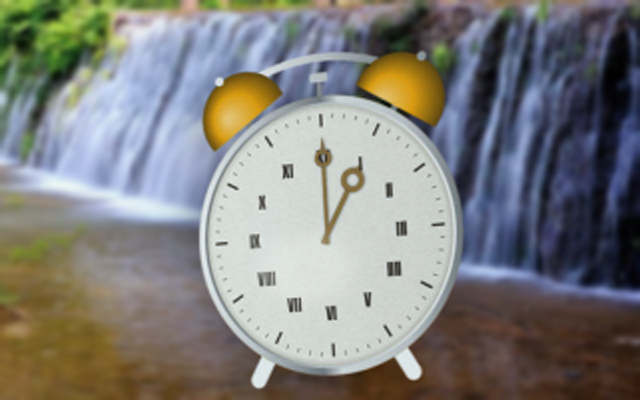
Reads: 1,00
